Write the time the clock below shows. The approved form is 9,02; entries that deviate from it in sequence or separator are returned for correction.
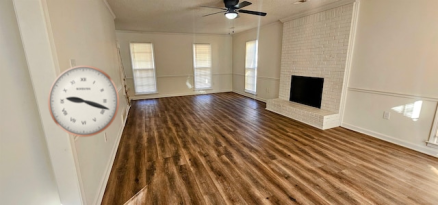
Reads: 9,18
